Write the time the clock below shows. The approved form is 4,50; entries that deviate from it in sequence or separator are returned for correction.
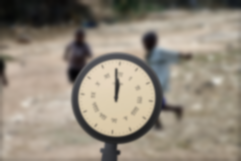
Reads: 11,59
